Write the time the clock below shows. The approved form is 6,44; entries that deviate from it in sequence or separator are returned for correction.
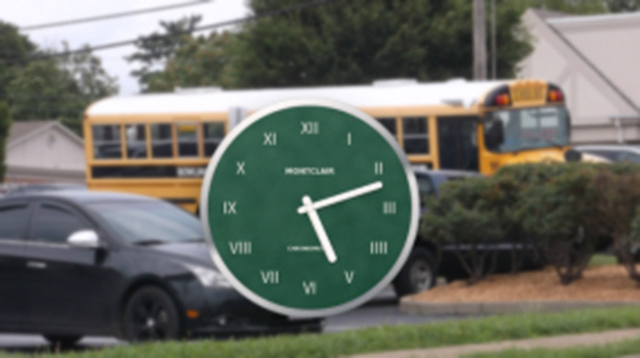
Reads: 5,12
